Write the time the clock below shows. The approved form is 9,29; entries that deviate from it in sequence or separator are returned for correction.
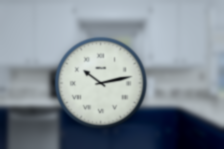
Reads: 10,13
